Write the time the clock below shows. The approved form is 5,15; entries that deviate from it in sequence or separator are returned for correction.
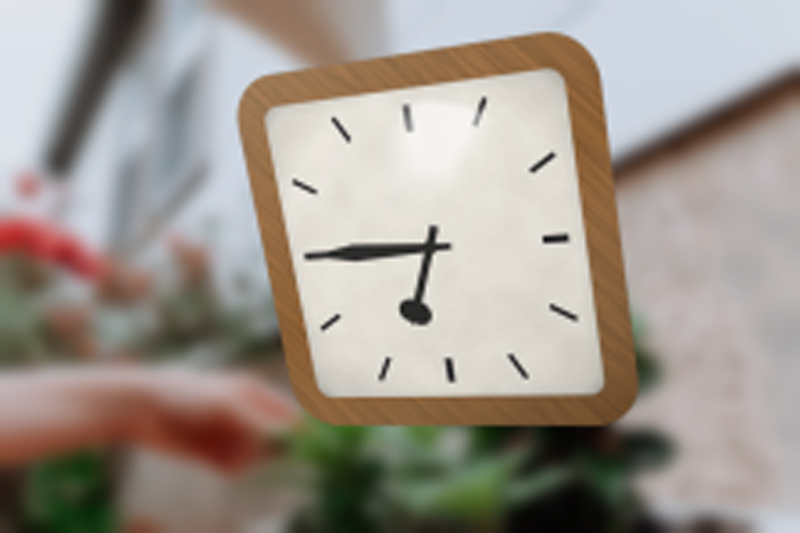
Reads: 6,45
